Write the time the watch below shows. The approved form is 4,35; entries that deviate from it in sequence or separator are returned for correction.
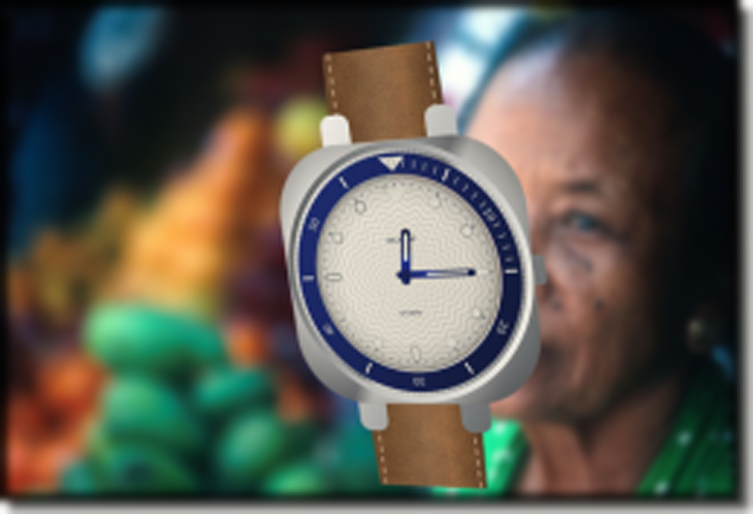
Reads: 12,15
